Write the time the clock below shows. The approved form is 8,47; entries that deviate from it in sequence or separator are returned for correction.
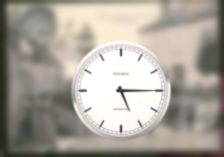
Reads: 5,15
